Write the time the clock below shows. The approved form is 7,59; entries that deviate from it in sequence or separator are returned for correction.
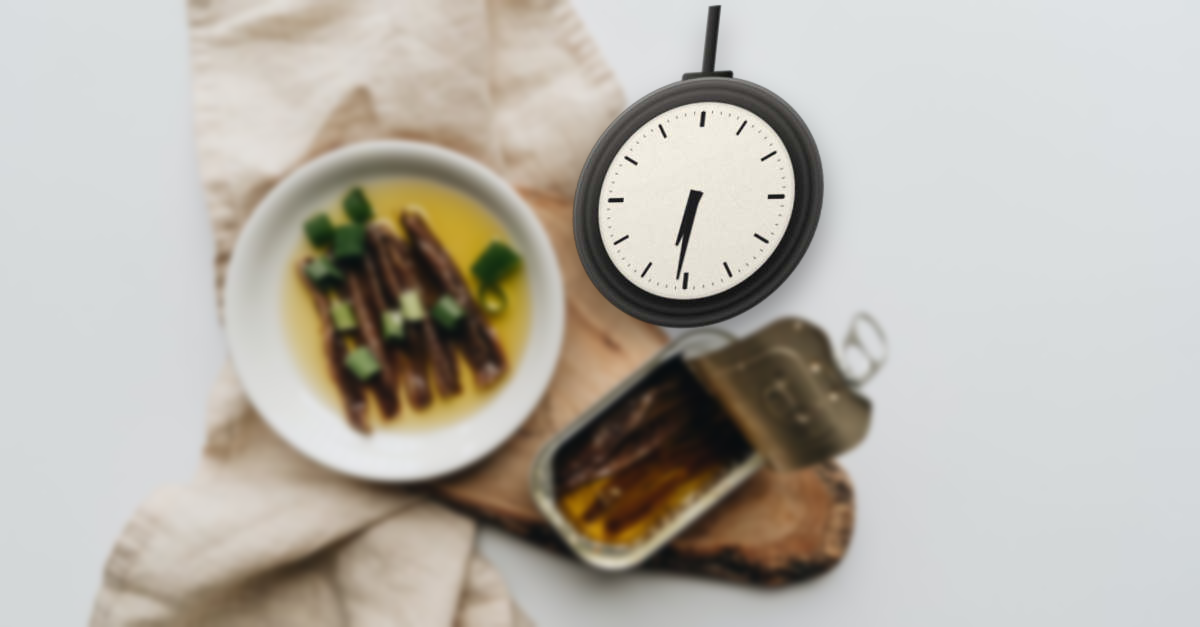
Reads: 6,31
